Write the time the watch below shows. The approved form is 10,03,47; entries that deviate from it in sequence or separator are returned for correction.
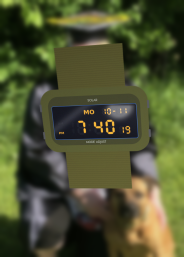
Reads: 7,40,19
